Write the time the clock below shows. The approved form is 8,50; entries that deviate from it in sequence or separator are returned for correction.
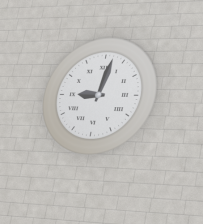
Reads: 9,02
